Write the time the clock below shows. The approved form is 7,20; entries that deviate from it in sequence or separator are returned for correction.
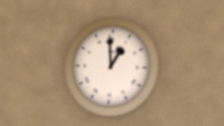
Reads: 12,59
